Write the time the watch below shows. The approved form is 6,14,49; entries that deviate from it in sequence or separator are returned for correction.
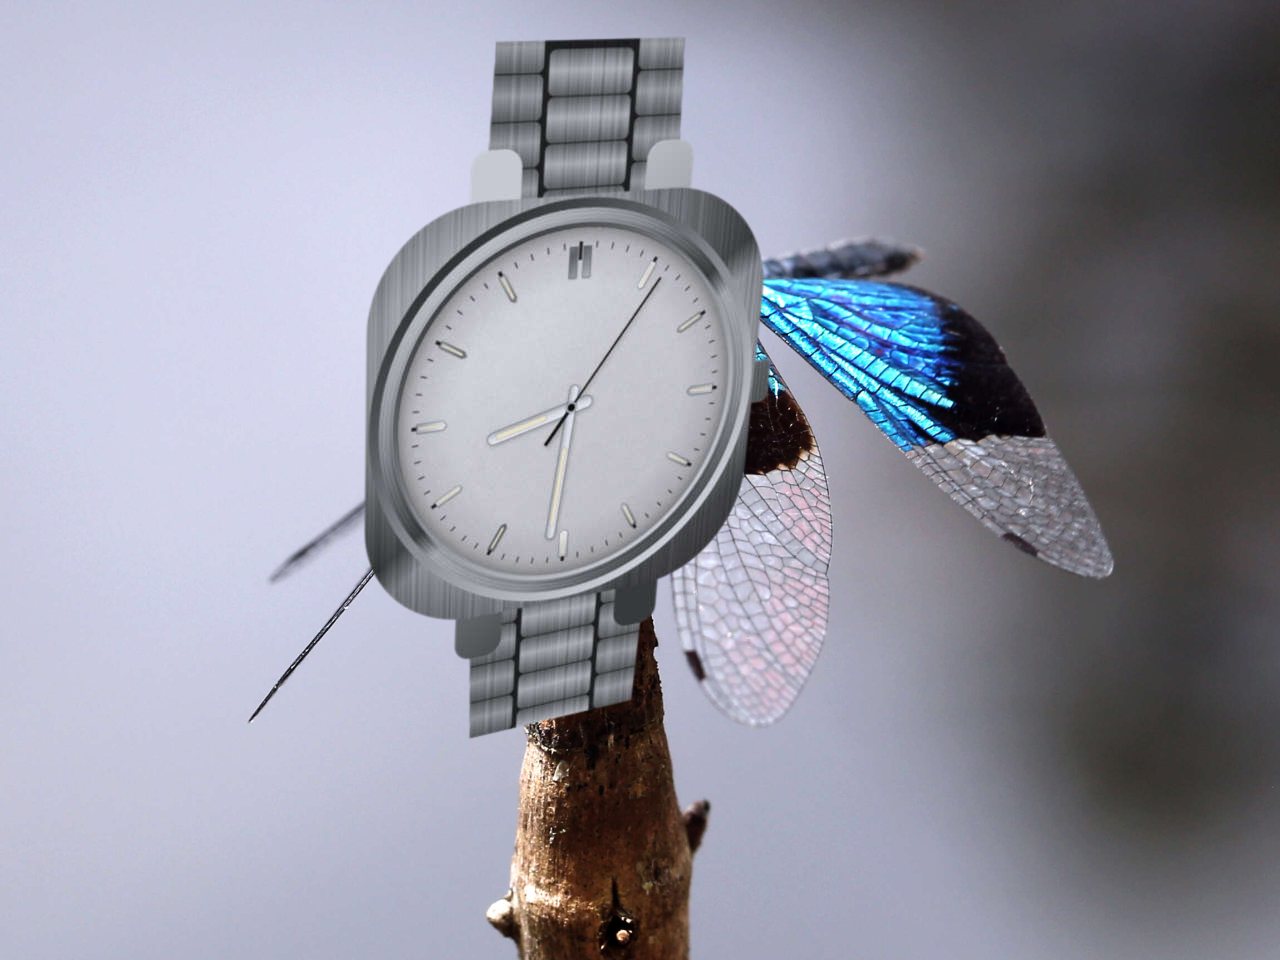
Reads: 8,31,06
